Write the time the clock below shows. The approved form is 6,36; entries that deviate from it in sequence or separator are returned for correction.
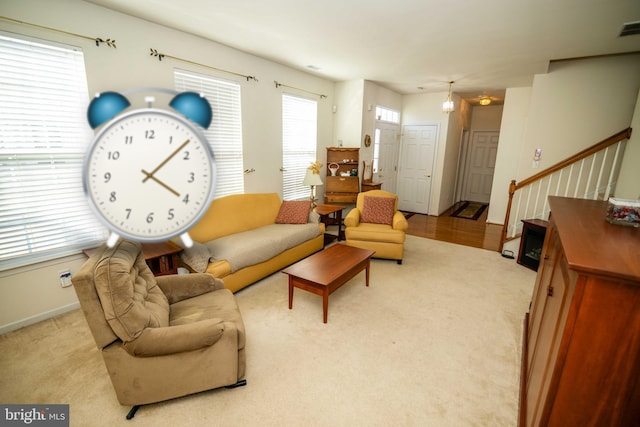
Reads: 4,08
